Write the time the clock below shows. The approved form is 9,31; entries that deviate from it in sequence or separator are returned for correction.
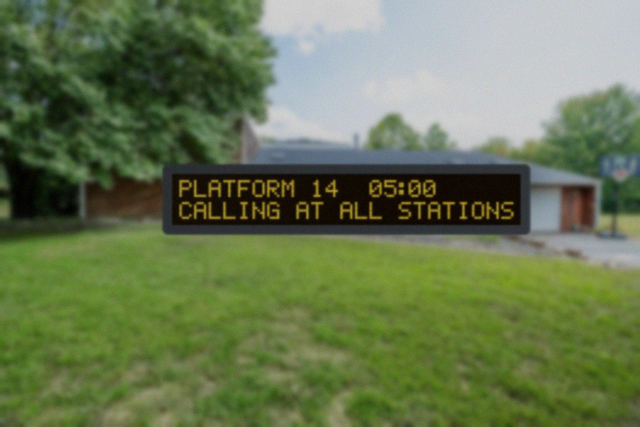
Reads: 5,00
